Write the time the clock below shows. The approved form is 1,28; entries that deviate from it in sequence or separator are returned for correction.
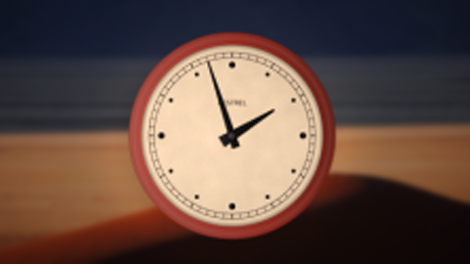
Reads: 1,57
